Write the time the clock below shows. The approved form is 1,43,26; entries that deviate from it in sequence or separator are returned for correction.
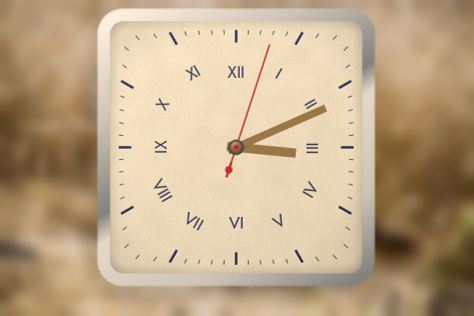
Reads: 3,11,03
